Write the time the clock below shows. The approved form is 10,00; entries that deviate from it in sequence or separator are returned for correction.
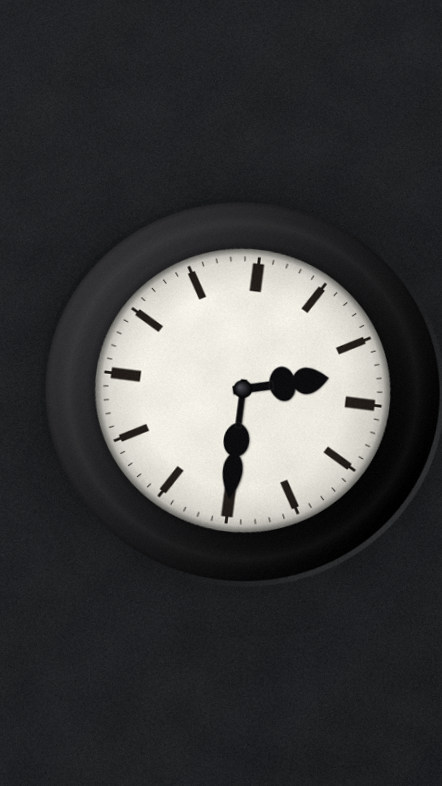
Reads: 2,30
